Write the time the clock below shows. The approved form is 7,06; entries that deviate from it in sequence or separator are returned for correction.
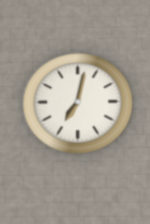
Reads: 7,02
